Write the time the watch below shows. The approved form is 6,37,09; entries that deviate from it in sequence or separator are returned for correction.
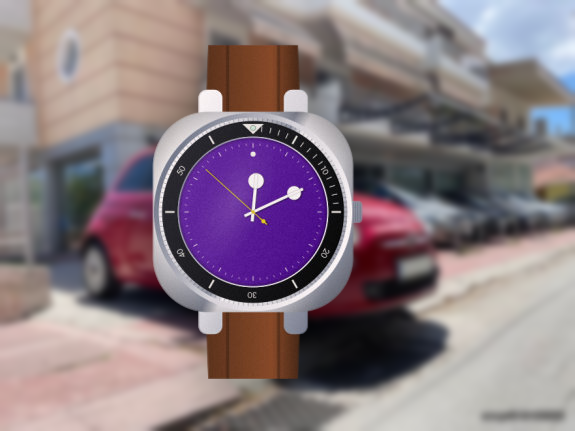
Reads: 12,10,52
